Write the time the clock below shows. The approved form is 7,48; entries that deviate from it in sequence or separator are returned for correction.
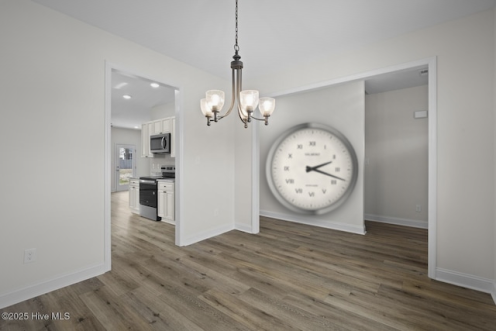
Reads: 2,18
